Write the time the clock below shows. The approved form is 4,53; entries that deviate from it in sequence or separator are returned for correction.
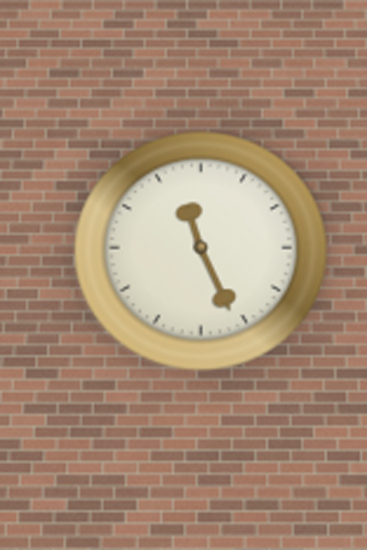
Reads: 11,26
